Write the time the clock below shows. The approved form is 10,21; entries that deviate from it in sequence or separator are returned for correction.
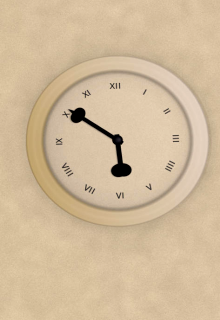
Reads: 5,51
